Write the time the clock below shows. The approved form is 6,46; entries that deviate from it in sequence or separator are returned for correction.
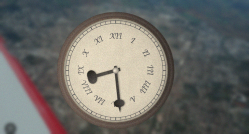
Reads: 8,29
